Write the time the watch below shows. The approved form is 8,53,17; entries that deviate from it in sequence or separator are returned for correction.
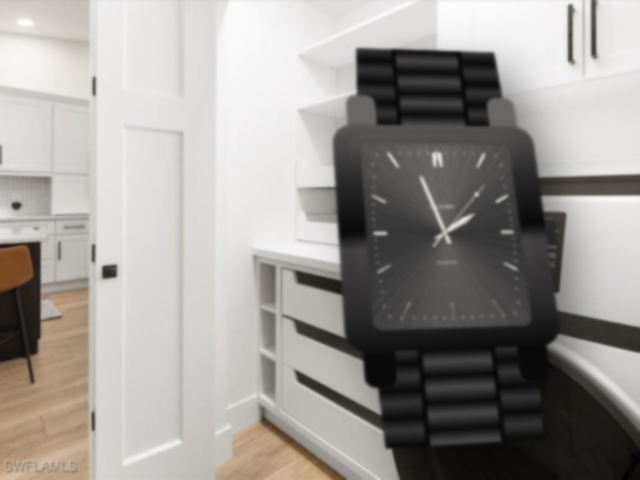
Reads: 1,57,07
